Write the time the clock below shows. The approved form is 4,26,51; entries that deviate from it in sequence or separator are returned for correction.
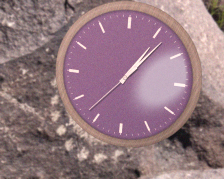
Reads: 1,06,37
